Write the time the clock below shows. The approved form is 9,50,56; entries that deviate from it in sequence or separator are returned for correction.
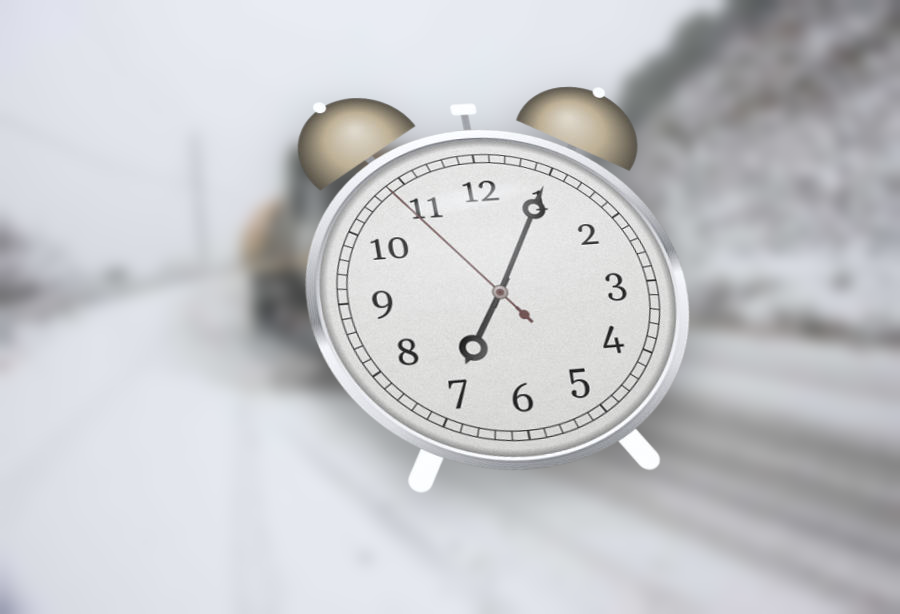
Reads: 7,04,54
